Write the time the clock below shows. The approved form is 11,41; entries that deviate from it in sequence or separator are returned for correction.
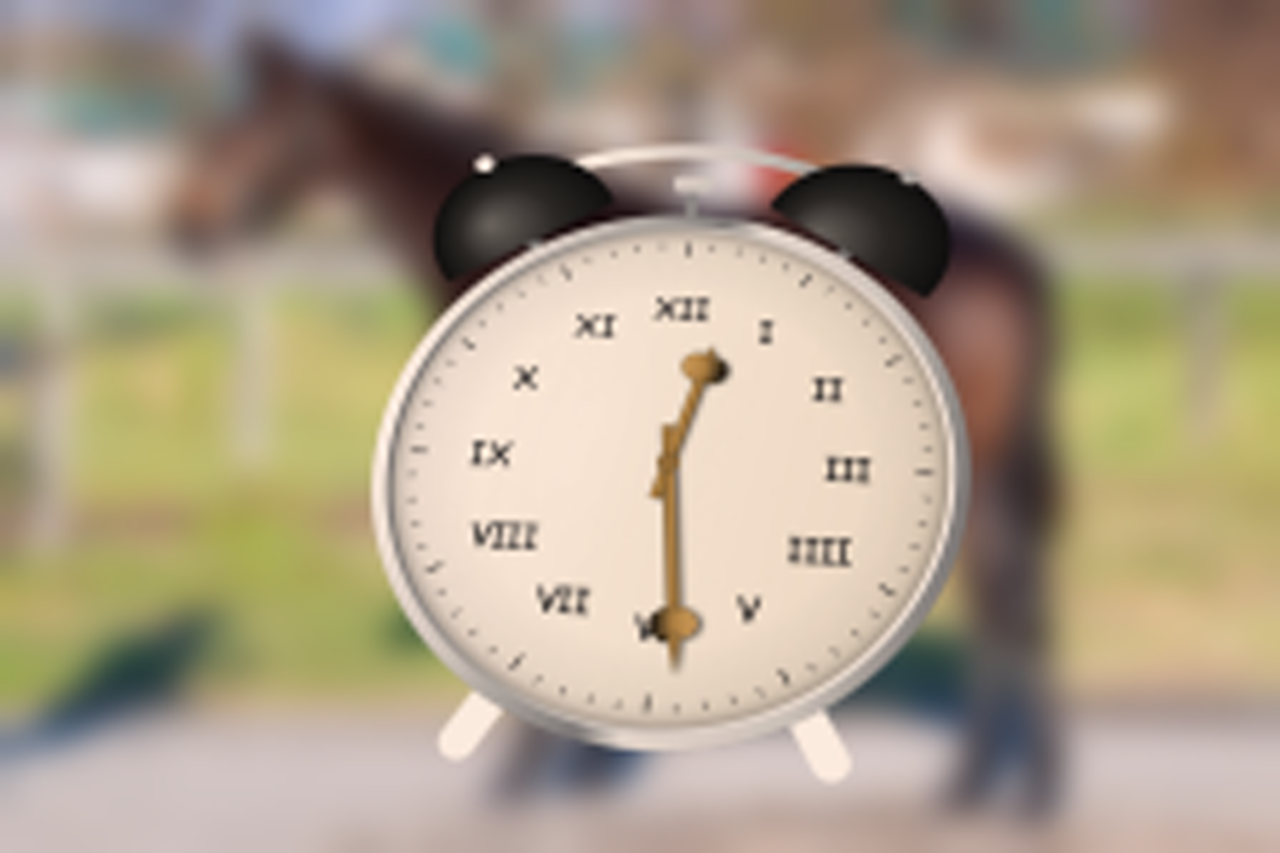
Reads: 12,29
